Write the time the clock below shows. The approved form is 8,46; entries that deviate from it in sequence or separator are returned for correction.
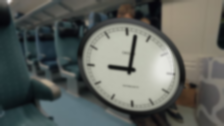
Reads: 9,02
